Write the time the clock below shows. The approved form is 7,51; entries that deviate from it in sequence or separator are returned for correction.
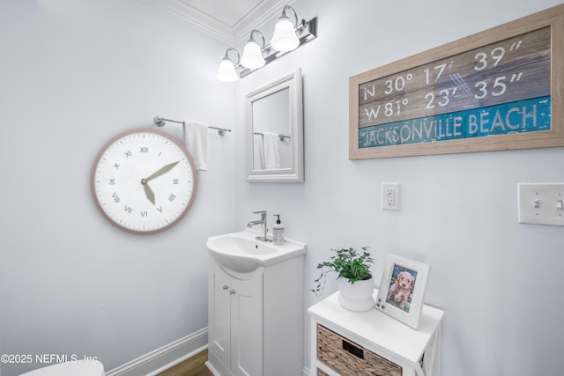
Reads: 5,10
